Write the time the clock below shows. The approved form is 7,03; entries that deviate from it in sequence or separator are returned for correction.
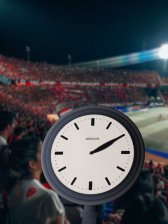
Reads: 2,10
